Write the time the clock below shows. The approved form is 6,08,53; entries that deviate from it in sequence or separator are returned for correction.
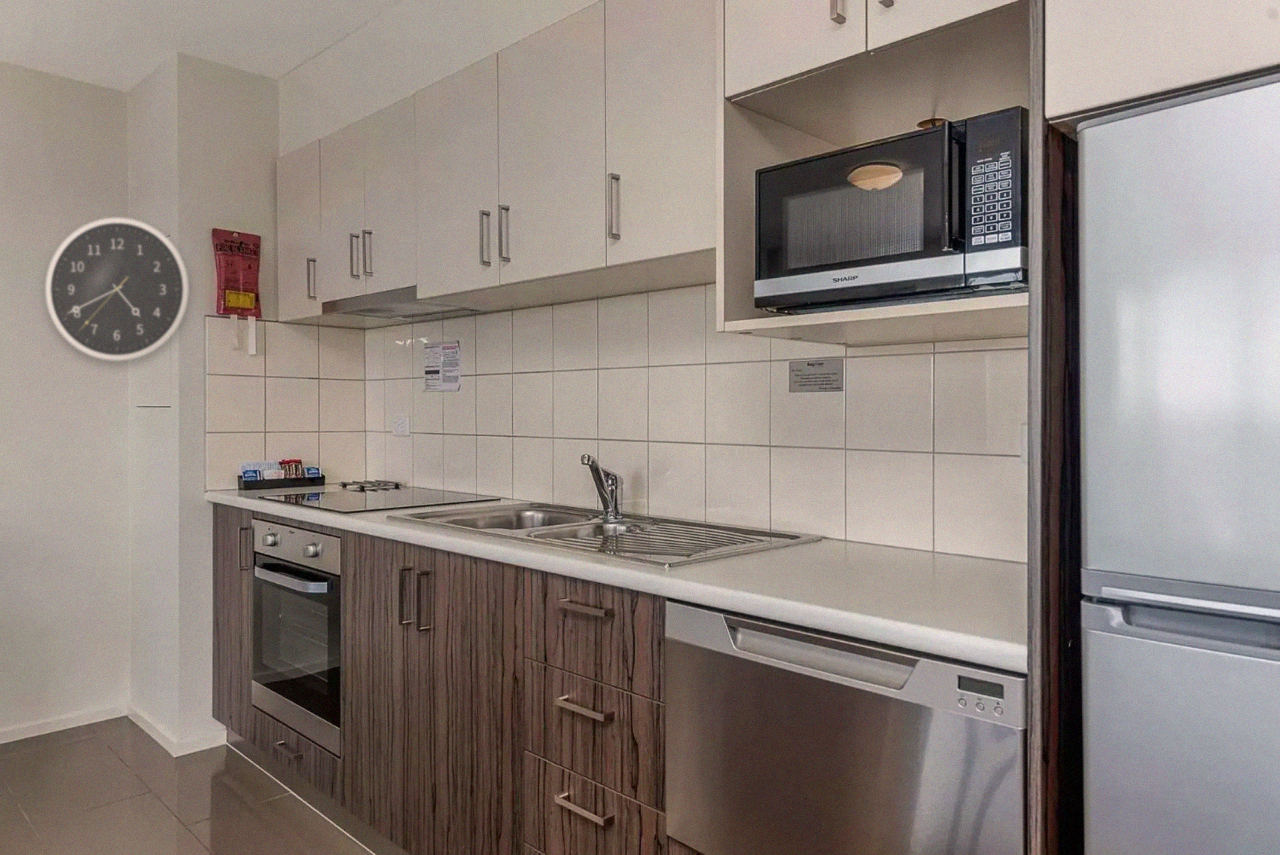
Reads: 4,40,37
